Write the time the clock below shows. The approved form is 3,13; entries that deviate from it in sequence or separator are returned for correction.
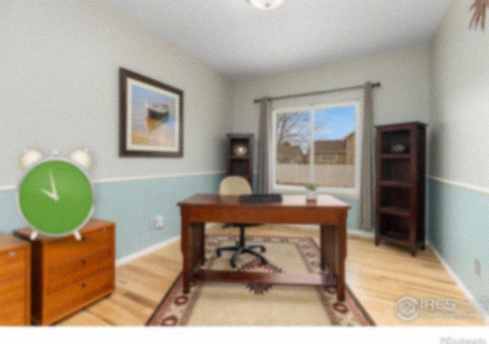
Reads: 9,58
